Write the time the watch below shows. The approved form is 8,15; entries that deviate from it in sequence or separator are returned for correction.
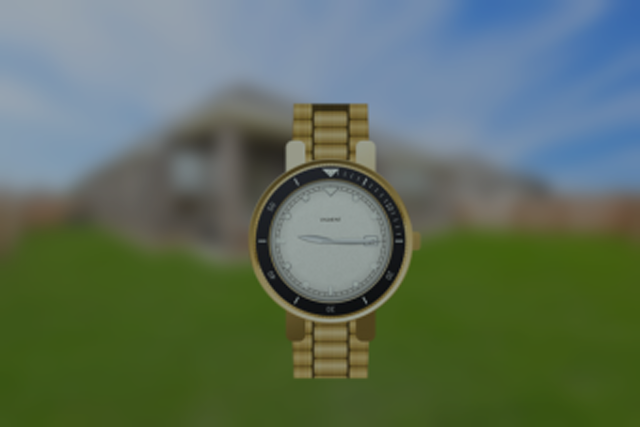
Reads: 9,15
